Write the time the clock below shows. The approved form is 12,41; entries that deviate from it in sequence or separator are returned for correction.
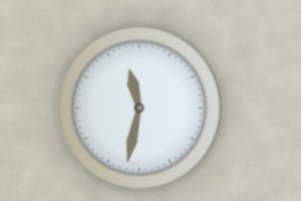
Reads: 11,32
